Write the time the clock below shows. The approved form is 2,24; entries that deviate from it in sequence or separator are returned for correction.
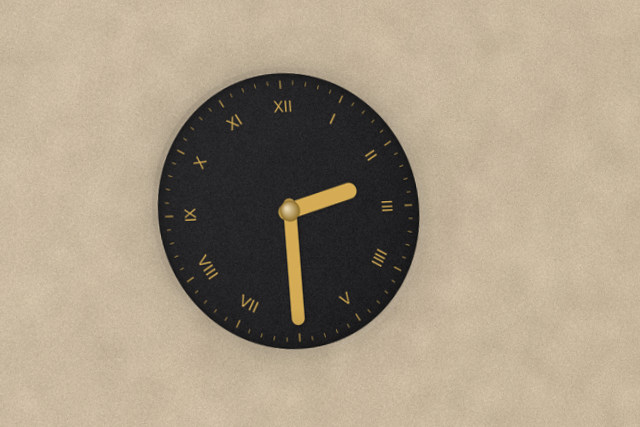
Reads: 2,30
